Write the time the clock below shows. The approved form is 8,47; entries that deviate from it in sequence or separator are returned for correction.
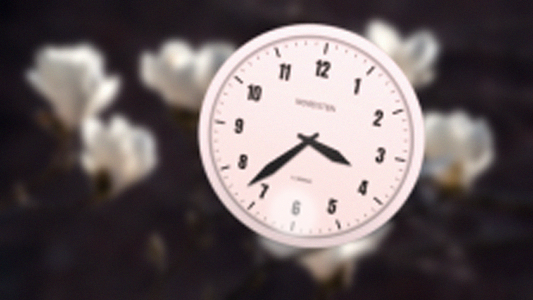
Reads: 3,37
